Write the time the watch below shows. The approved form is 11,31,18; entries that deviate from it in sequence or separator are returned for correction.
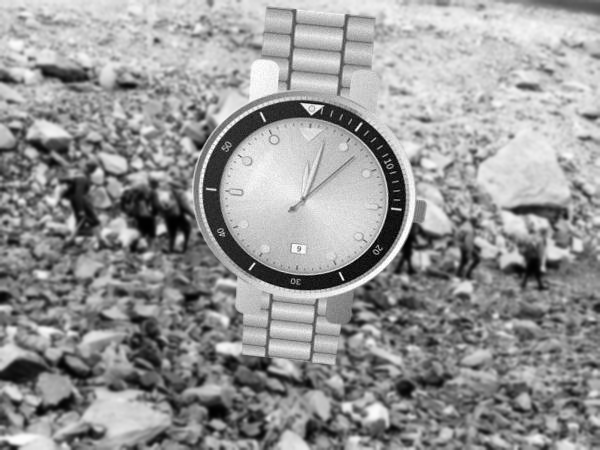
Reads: 12,02,07
